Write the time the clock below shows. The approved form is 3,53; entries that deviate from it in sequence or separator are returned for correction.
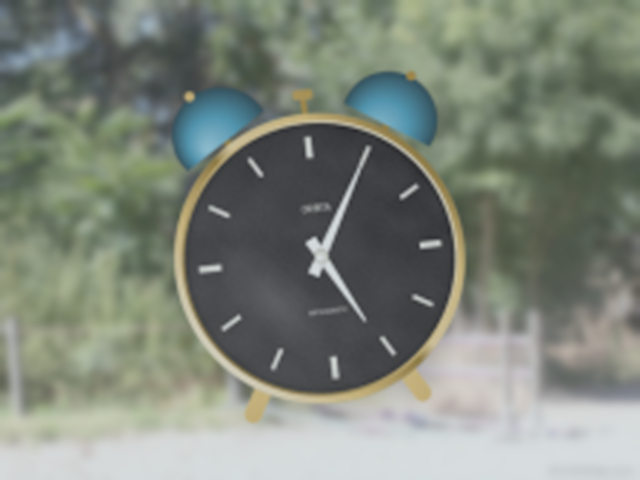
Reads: 5,05
